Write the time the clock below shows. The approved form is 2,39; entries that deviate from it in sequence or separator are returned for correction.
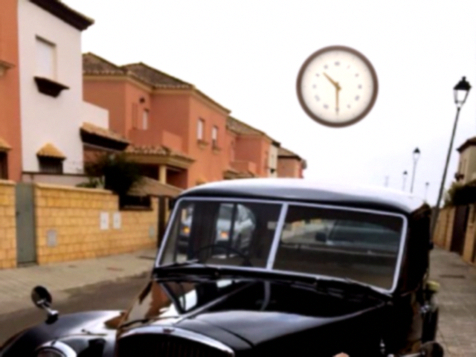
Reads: 10,30
